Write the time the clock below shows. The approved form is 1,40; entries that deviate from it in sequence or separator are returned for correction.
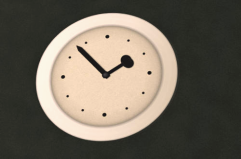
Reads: 1,53
